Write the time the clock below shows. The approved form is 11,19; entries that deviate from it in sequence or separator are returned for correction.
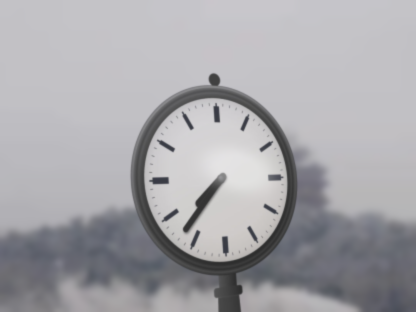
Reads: 7,37
